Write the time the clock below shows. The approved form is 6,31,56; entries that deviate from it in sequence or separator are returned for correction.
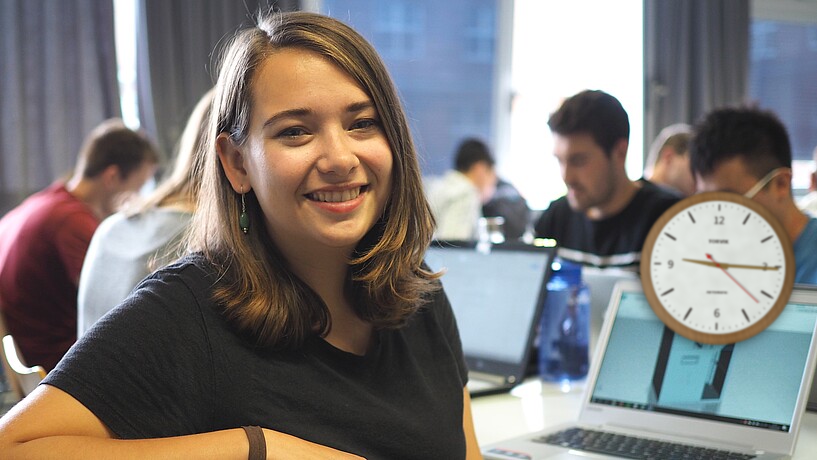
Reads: 9,15,22
